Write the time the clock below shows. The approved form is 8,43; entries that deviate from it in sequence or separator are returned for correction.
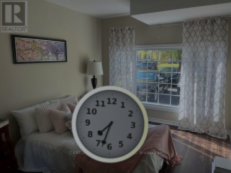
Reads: 7,33
